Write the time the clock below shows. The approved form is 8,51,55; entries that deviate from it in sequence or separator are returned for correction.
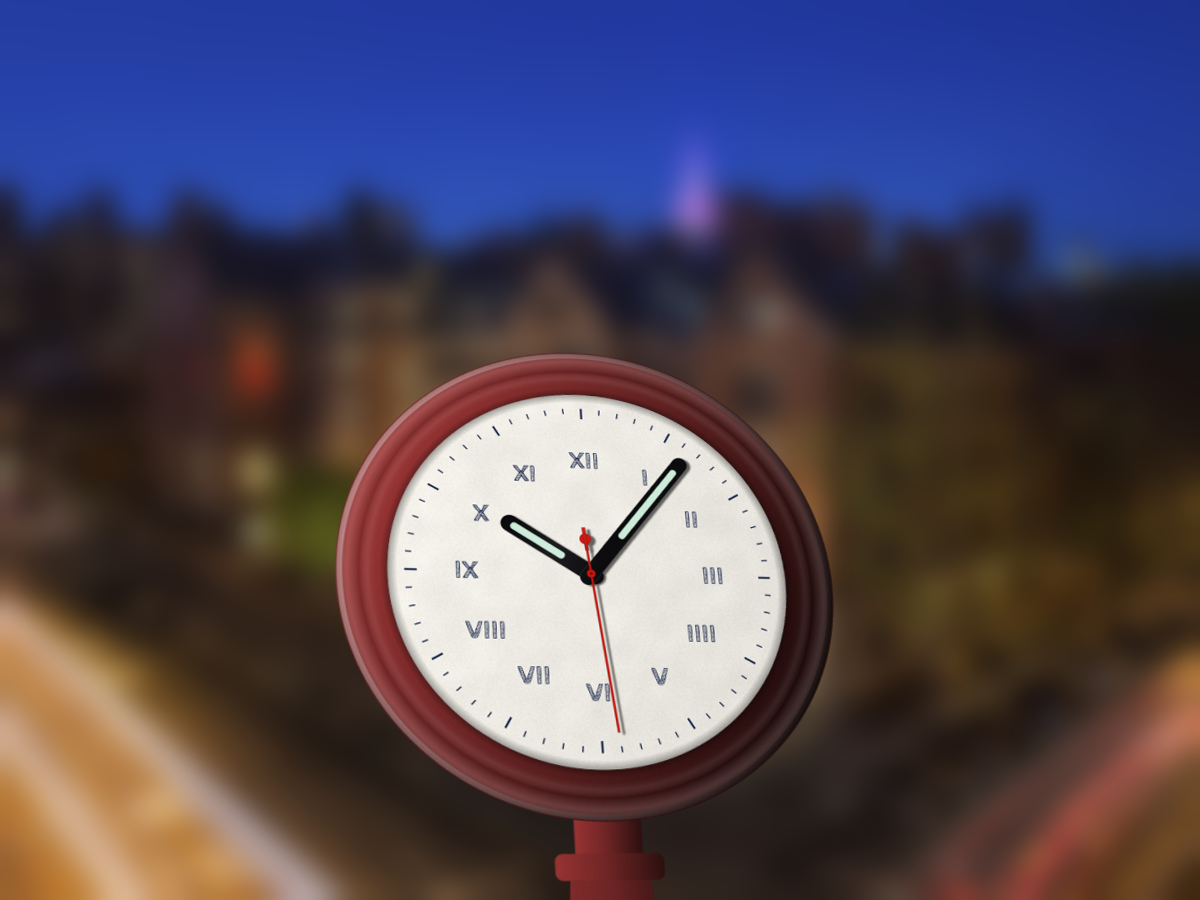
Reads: 10,06,29
